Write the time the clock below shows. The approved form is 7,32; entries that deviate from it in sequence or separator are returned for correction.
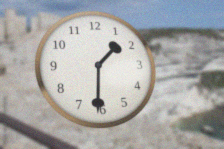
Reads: 1,31
